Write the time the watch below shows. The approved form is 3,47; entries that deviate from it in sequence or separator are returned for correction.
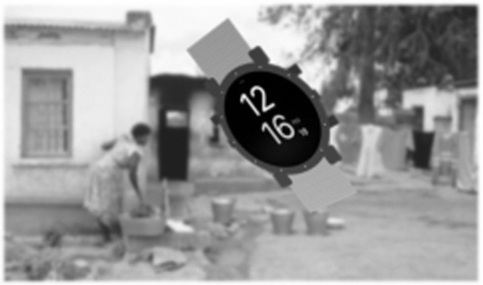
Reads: 12,16
